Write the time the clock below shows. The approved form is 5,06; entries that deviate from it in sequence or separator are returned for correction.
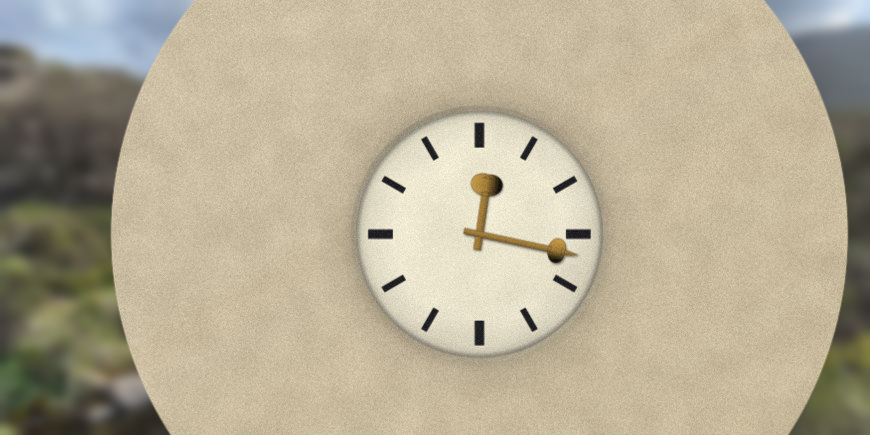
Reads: 12,17
